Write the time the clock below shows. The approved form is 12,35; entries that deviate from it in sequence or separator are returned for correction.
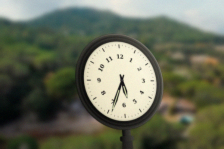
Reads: 5,34
